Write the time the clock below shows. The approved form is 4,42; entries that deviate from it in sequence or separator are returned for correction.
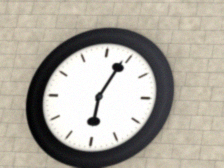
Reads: 6,04
